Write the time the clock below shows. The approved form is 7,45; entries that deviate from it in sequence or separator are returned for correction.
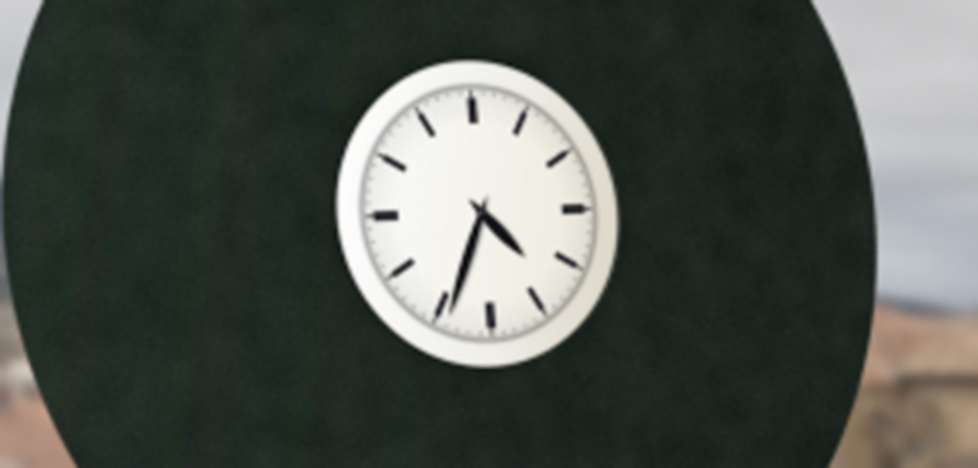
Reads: 4,34
